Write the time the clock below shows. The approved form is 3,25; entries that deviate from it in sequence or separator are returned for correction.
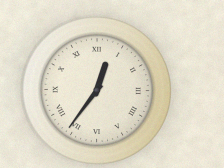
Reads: 12,36
